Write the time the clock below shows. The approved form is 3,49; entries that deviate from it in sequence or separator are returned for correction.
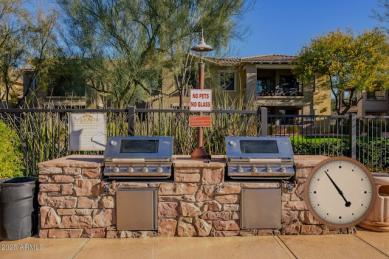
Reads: 4,54
